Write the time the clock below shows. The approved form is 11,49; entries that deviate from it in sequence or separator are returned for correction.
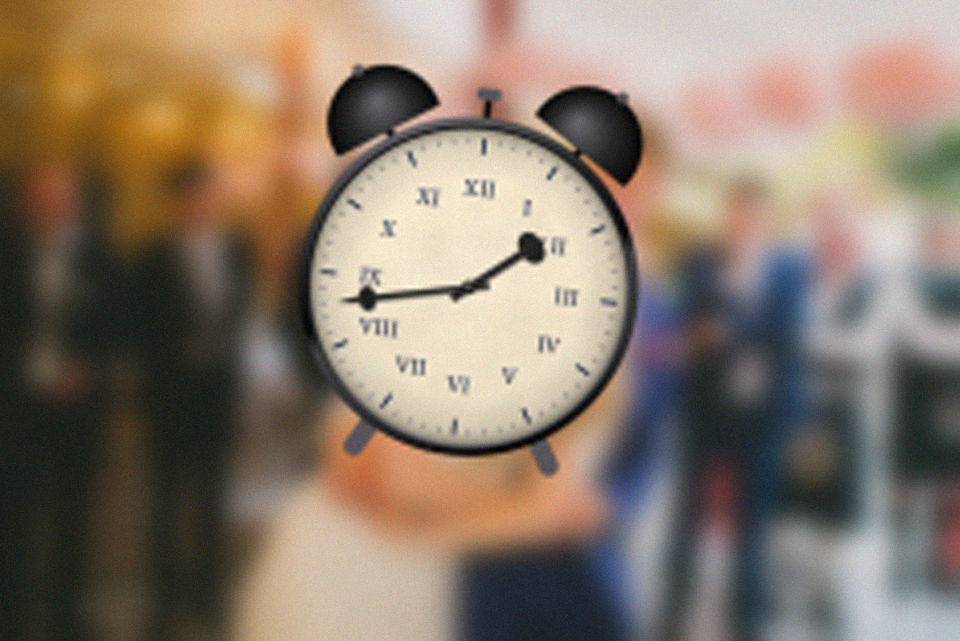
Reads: 1,43
